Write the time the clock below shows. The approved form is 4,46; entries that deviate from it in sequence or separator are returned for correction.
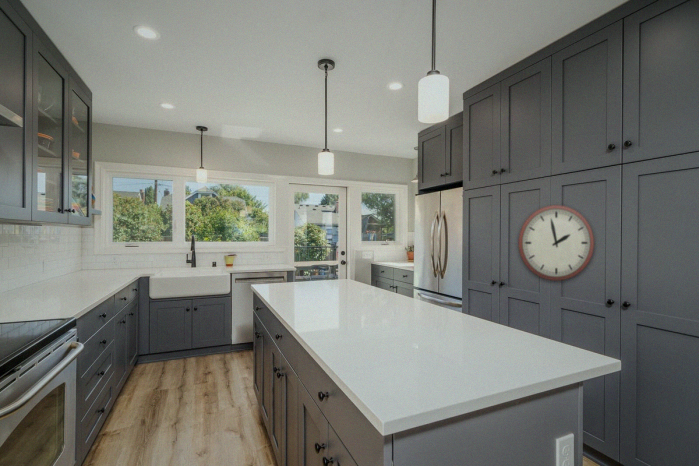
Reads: 1,58
